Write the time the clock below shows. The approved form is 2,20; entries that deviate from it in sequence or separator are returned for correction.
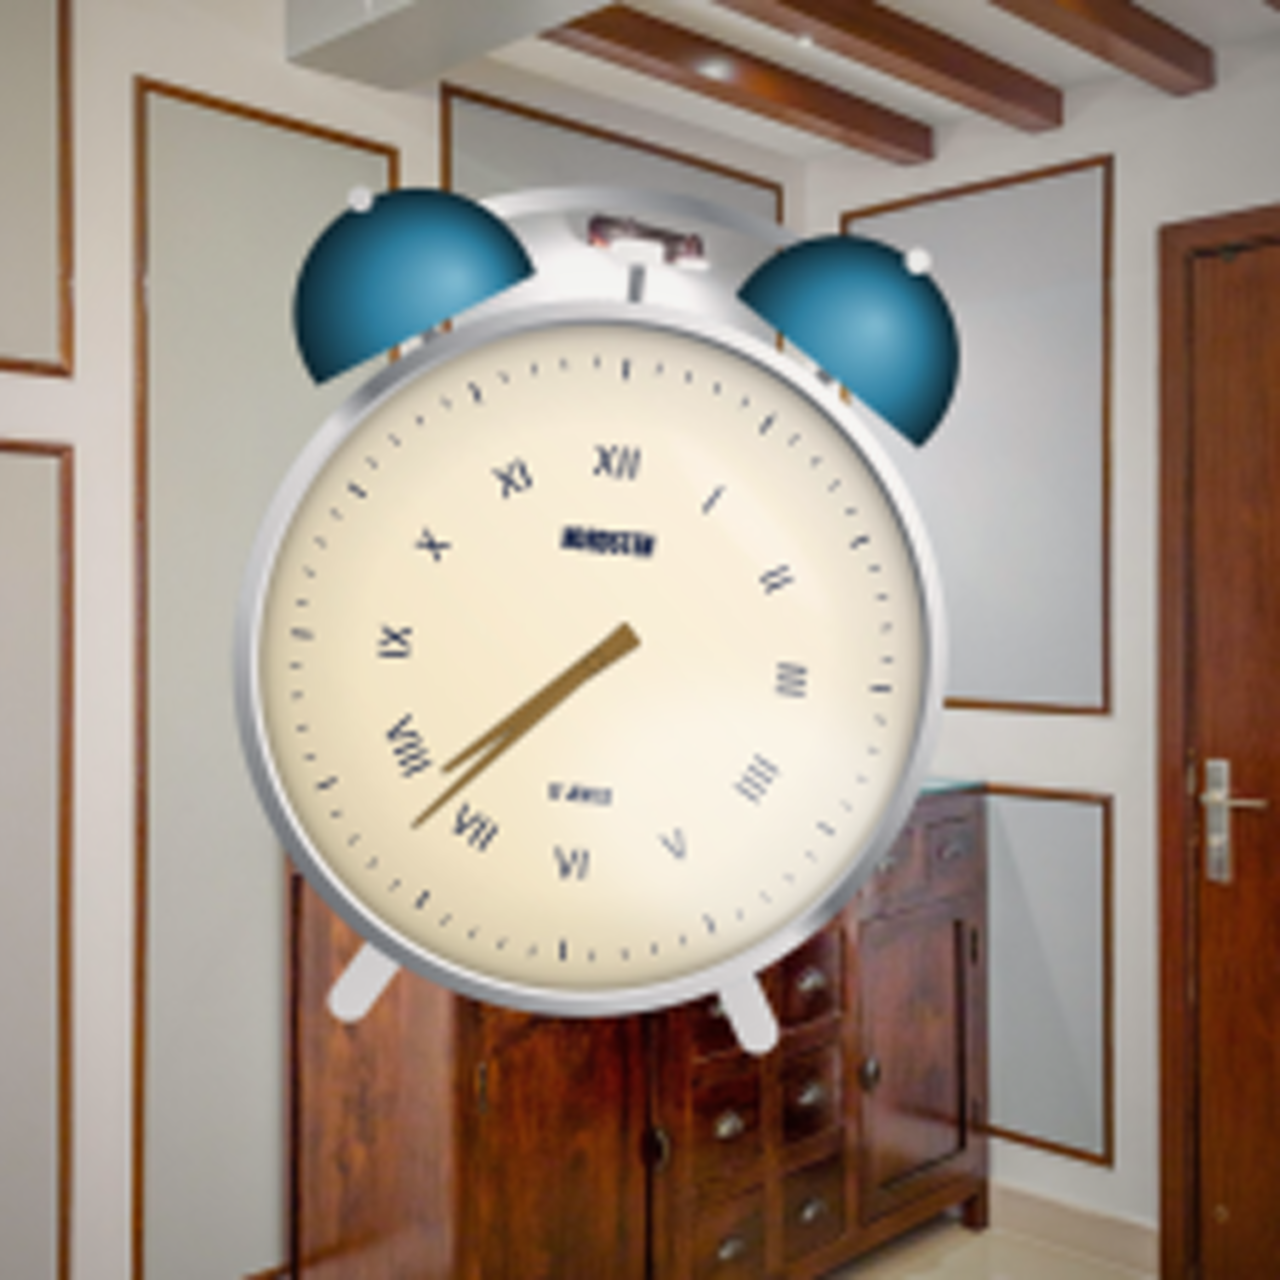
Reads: 7,37
